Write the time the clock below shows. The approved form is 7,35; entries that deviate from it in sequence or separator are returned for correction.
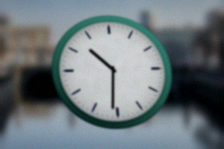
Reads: 10,31
